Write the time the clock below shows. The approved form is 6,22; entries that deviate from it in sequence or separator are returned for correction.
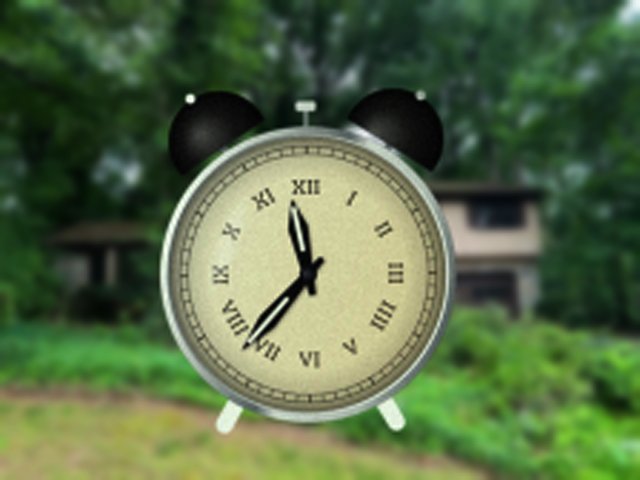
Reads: 11,37
